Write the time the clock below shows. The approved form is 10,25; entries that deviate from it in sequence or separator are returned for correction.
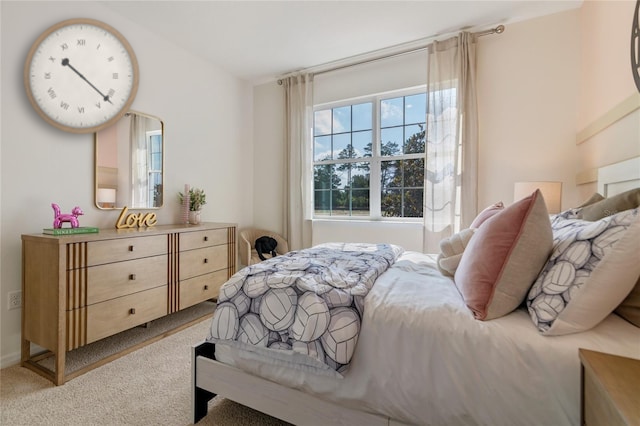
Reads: 10,22
